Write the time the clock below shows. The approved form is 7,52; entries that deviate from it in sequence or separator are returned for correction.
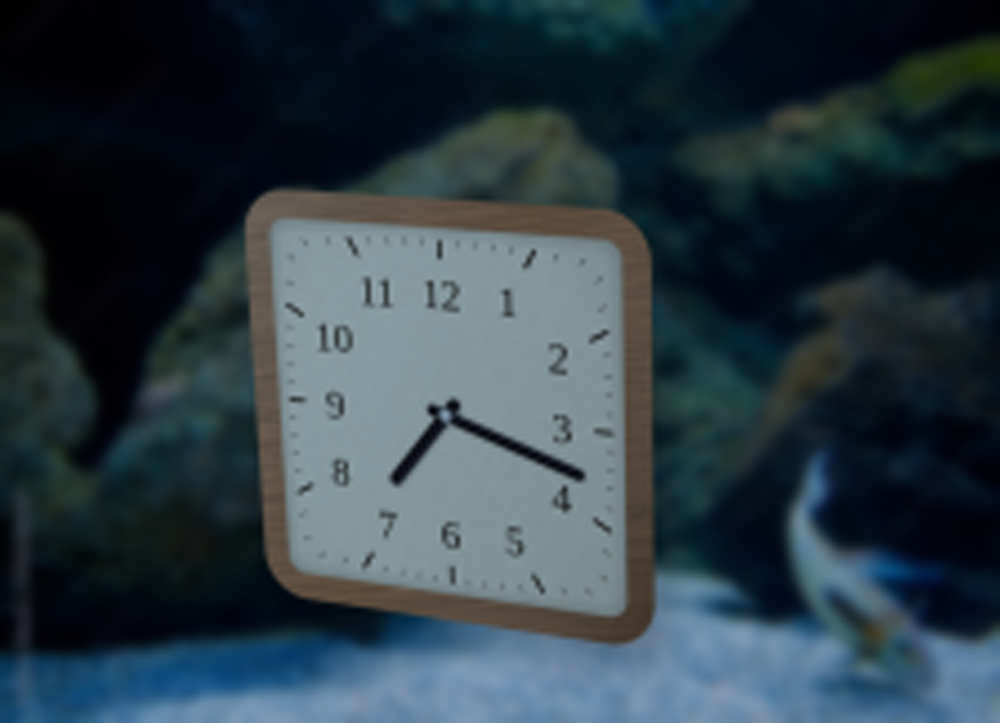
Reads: 7,18
